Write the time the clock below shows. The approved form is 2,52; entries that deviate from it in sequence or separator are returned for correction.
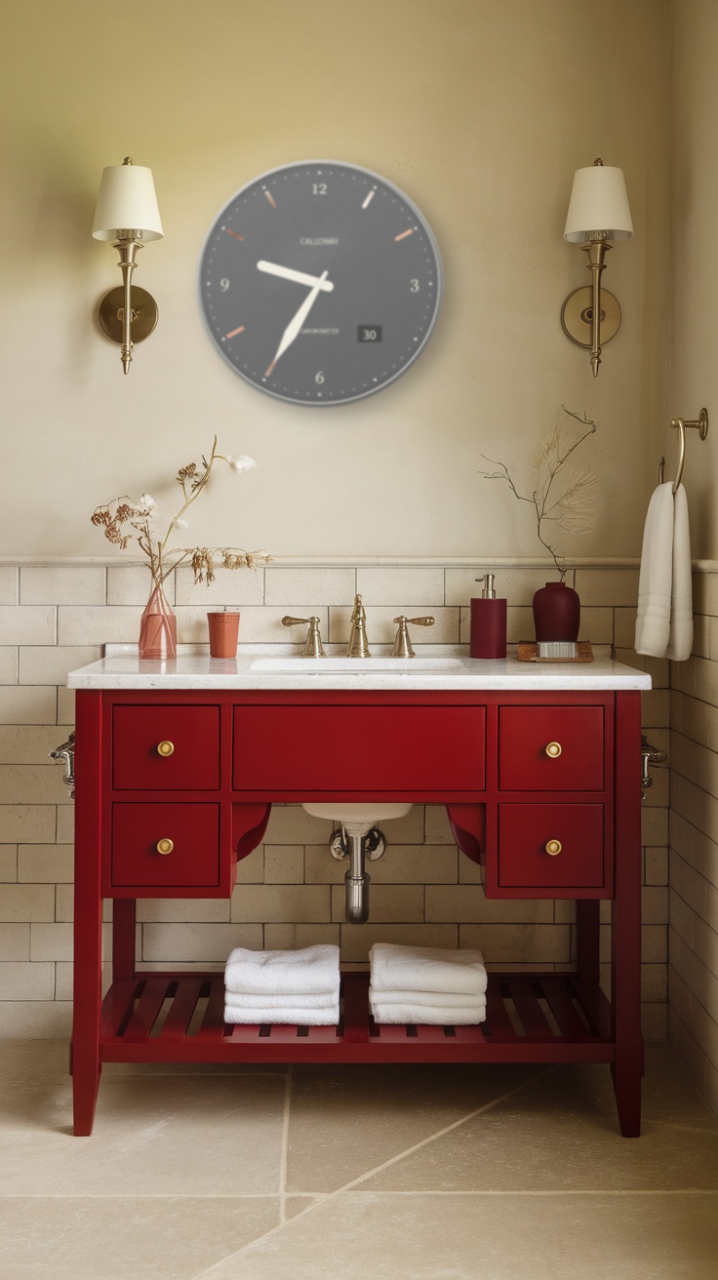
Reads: 9,35
